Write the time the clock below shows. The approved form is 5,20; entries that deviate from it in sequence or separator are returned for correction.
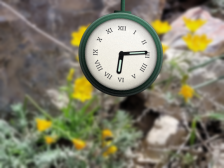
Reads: 6,14
